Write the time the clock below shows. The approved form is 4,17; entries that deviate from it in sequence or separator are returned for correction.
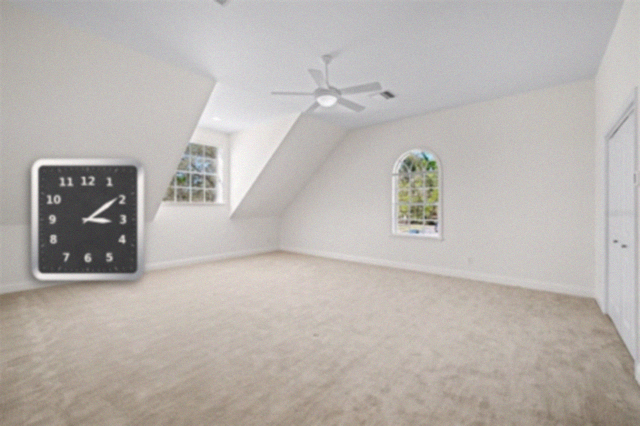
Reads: 3,09
